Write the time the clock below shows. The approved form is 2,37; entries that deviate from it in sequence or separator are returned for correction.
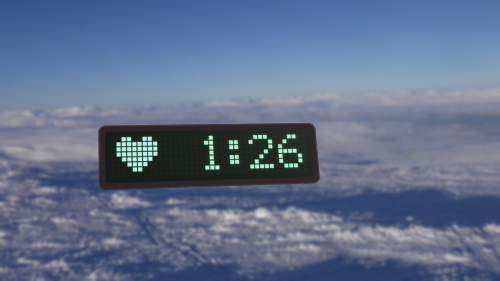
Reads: 1,26
